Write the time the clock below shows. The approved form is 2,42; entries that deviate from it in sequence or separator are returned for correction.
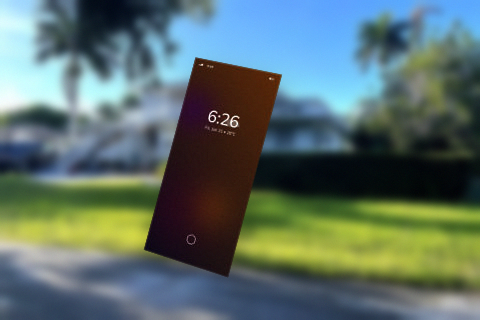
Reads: 6,26
